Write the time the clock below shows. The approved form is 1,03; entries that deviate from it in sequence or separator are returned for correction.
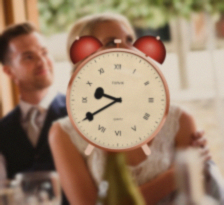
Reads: 9,40
